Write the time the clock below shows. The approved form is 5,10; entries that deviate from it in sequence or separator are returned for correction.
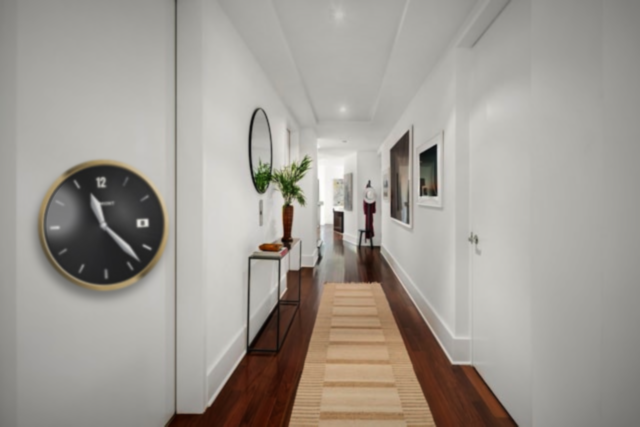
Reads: 11,23
